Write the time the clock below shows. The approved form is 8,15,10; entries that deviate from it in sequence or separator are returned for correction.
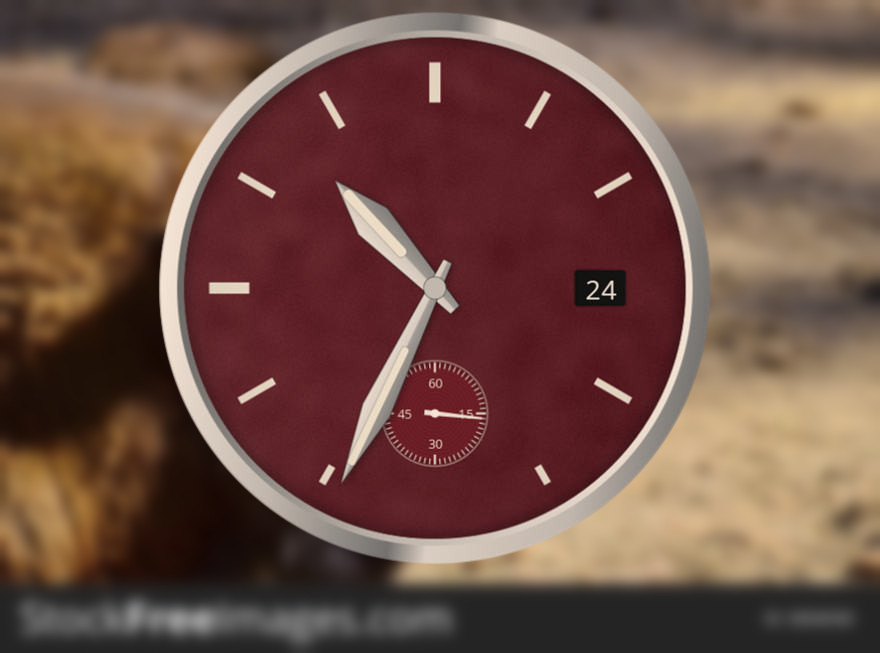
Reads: 10,34,16
